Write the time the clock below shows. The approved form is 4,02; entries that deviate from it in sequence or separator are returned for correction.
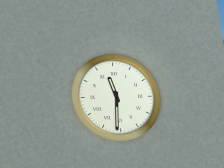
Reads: 11,31
